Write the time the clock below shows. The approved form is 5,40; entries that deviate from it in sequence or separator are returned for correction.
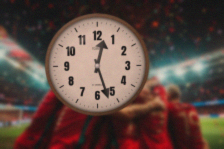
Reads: 12,27
